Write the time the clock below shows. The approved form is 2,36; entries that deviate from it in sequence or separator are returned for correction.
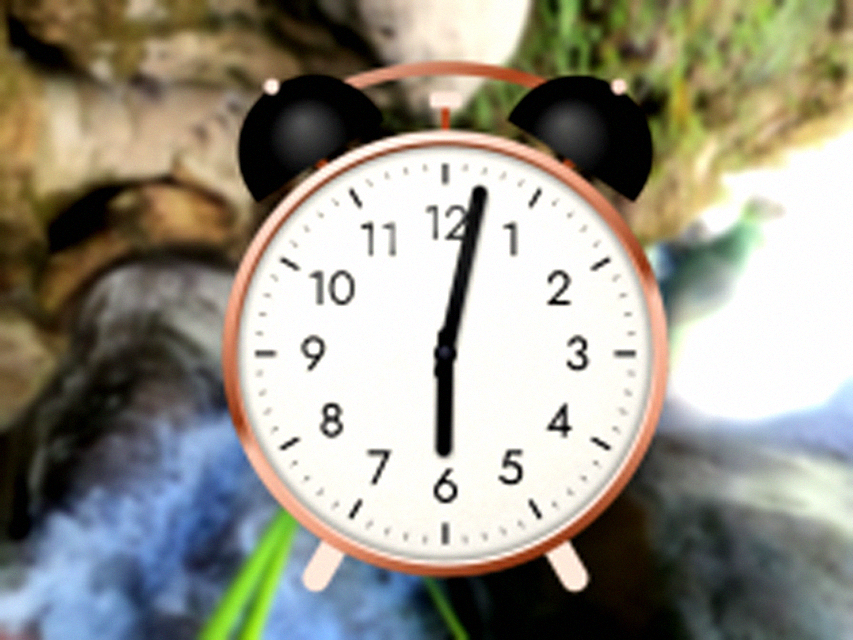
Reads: 6,02
